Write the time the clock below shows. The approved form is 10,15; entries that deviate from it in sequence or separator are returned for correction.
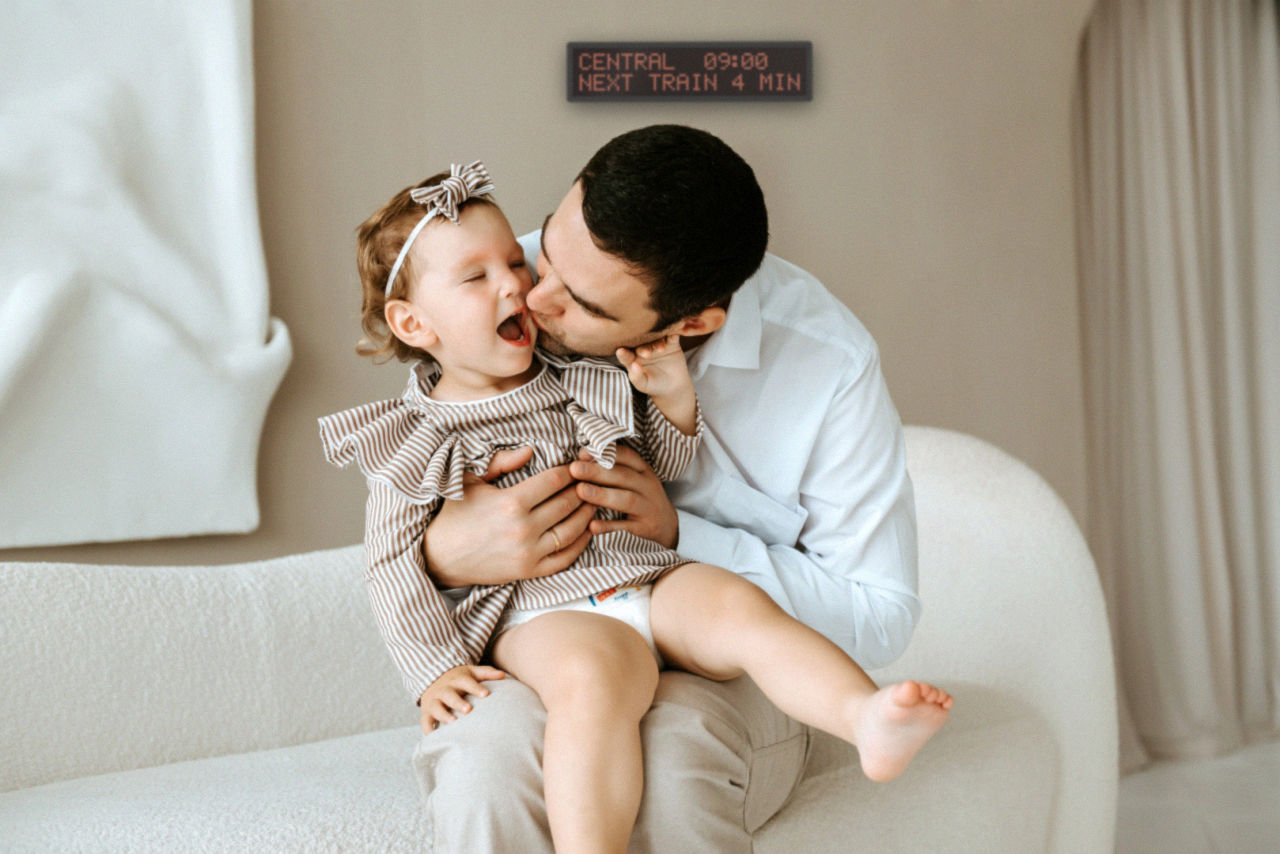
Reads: 9,00
